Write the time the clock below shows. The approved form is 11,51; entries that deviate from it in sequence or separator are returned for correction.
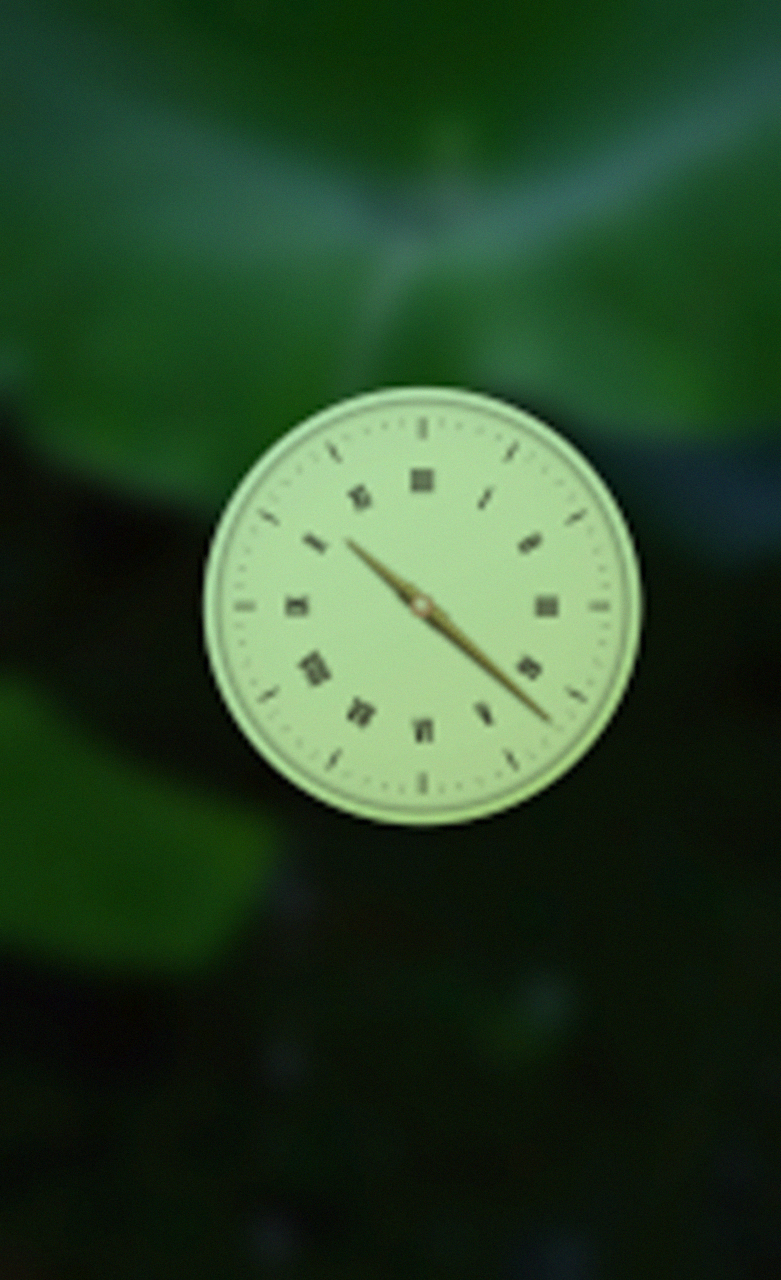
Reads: 10,22
